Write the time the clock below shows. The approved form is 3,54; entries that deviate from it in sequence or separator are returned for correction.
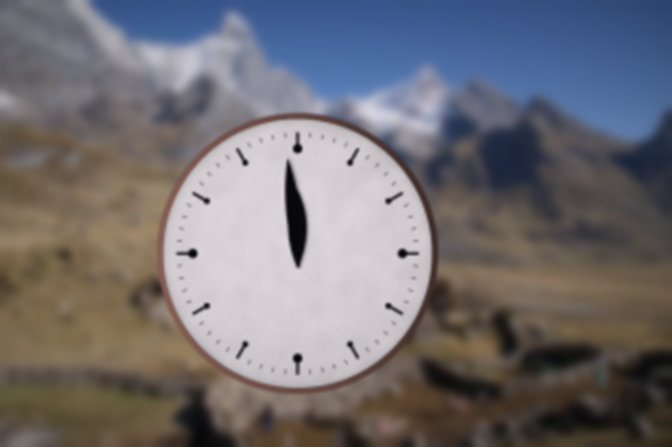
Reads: 11,59
